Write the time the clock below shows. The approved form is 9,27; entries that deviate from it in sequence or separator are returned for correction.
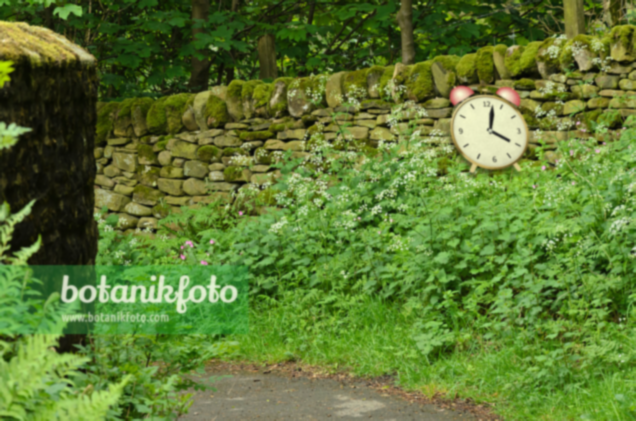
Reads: 4,02
